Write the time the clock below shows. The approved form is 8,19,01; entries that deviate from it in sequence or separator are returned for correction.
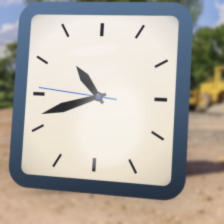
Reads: 10,41,46
